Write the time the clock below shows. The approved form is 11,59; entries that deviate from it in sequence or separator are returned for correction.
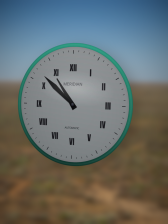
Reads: 10,52
